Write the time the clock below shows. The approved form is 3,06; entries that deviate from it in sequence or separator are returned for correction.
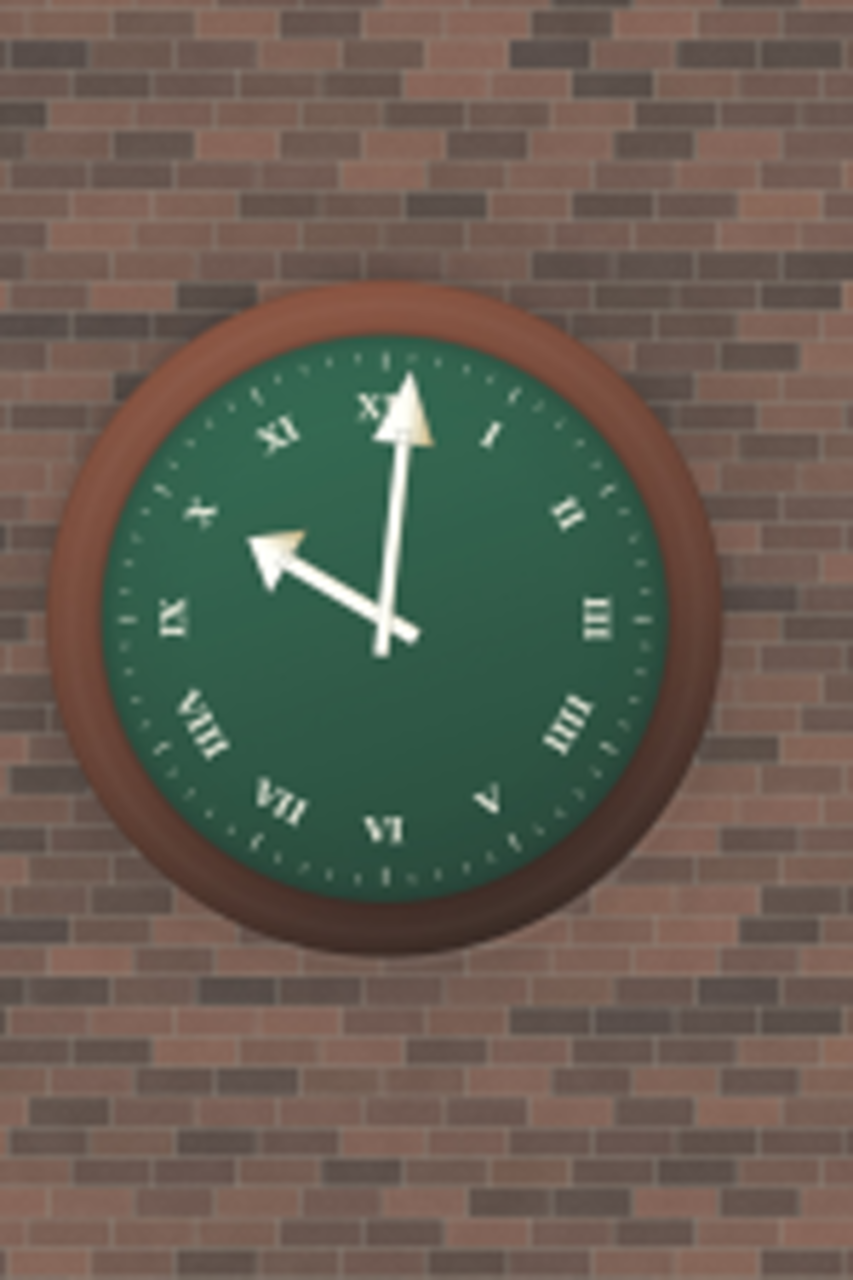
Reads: 10,01
